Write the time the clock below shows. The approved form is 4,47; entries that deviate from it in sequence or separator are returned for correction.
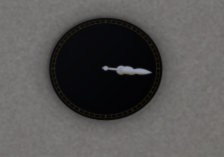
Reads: 3,16
